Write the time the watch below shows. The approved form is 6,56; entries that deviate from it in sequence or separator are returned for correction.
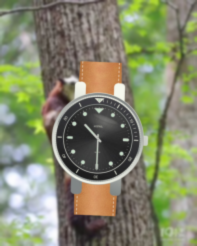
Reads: 10,30
